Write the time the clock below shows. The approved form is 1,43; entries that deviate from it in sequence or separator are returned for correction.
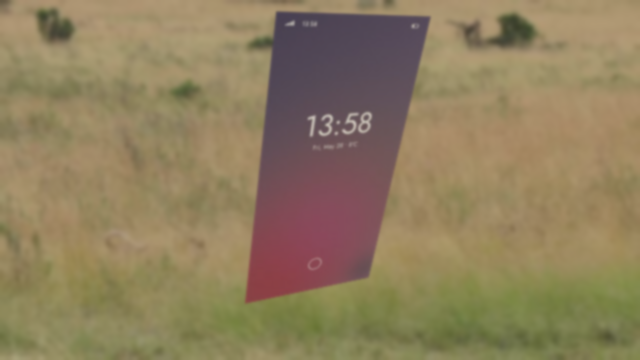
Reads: 13,58
